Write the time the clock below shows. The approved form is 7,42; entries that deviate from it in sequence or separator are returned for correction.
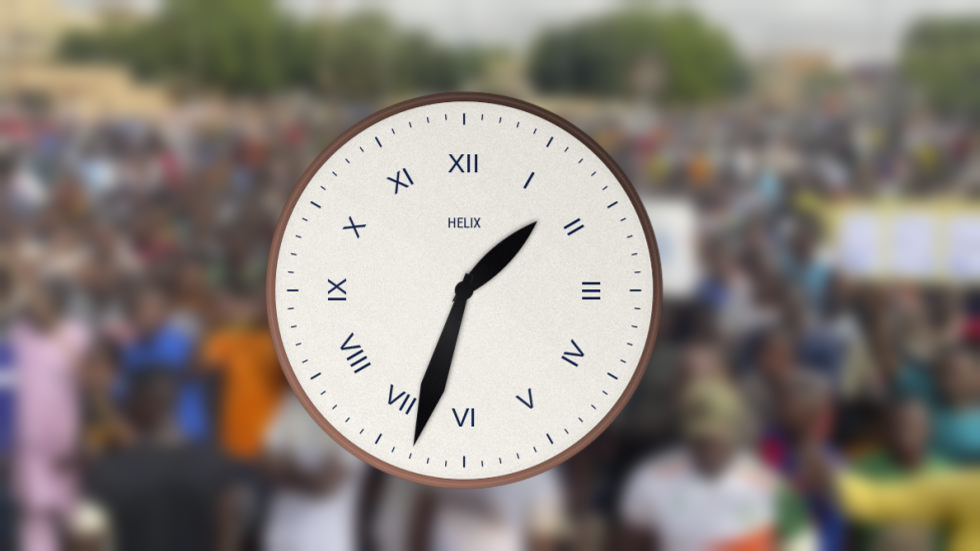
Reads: 1,33
